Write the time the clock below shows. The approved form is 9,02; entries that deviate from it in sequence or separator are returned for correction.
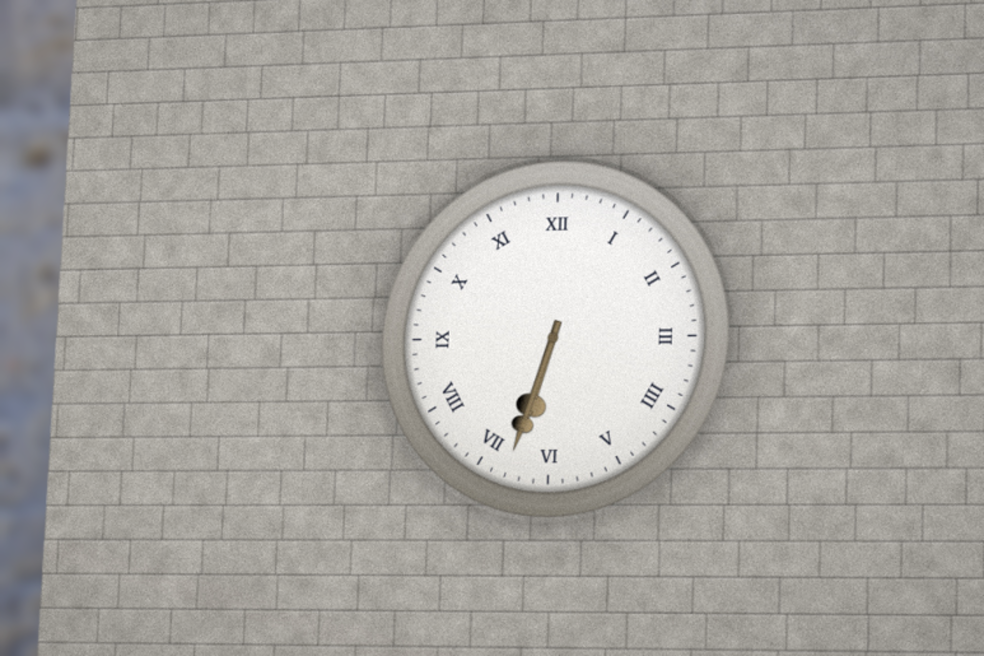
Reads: 6,33
